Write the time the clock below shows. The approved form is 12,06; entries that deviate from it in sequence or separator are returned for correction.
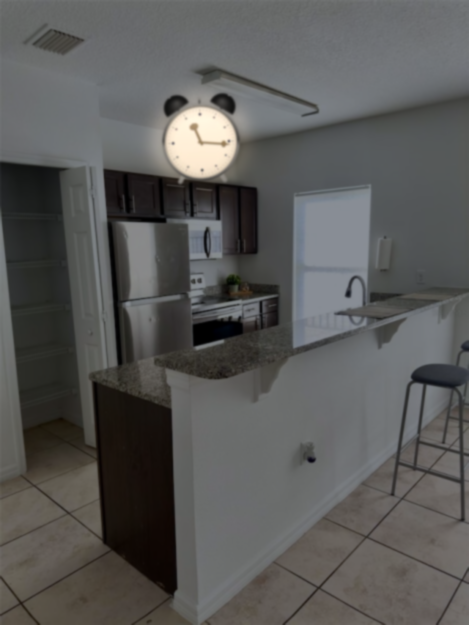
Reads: 11,16
